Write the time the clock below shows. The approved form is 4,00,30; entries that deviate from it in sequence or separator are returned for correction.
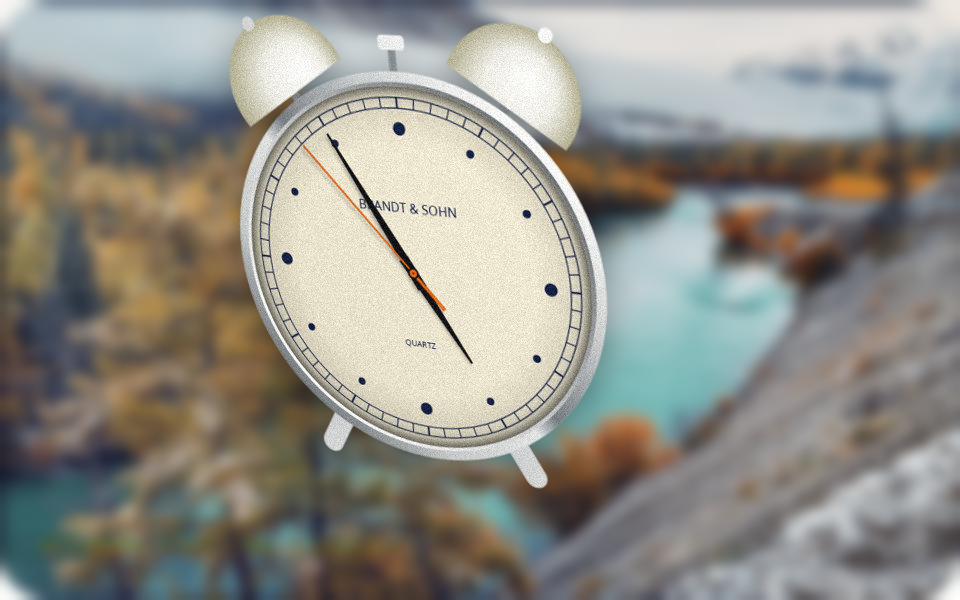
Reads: 4,54,53
